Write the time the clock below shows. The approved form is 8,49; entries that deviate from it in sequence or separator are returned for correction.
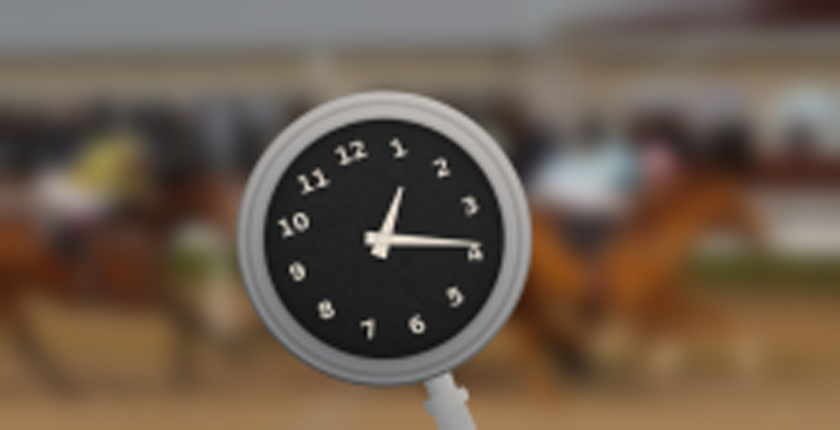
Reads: 1,19
